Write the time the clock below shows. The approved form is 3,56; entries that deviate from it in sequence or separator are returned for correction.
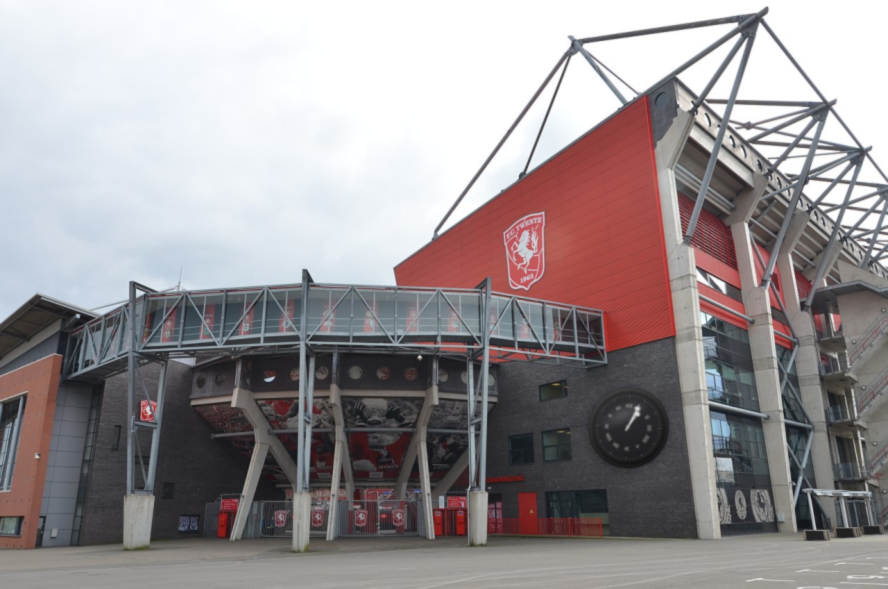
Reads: 1,04
